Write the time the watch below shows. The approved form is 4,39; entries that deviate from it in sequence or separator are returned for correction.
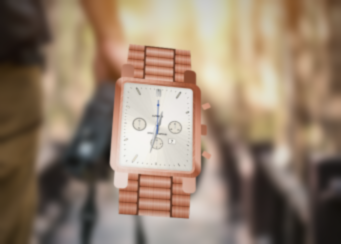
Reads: 12,32
